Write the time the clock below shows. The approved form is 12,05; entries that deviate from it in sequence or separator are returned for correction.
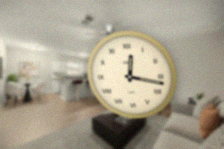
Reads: 12,17
